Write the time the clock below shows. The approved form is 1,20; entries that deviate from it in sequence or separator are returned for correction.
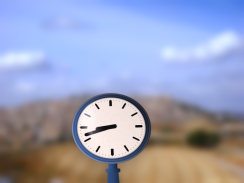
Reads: 8,42
